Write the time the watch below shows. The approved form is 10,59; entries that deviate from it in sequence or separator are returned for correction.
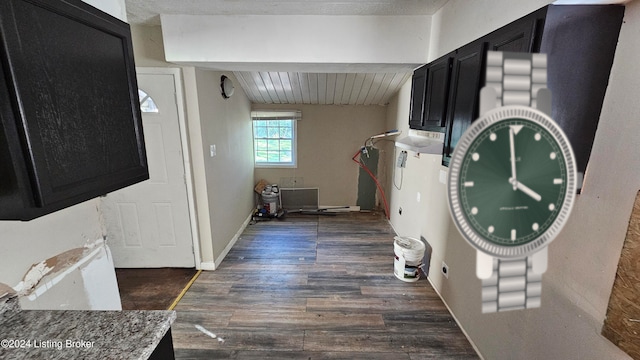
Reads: 3,59
